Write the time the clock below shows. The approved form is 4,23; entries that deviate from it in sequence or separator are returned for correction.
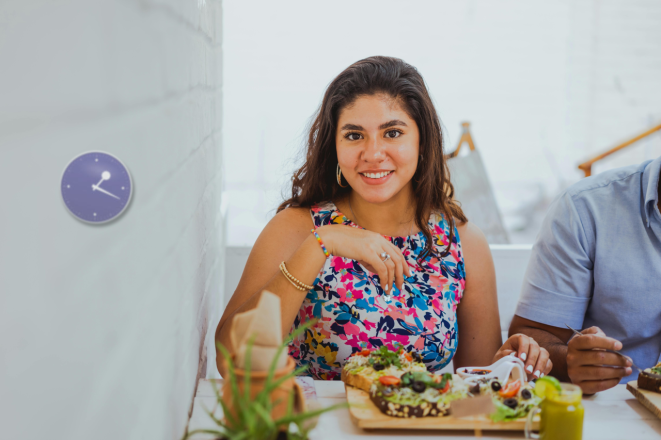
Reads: 1,19
